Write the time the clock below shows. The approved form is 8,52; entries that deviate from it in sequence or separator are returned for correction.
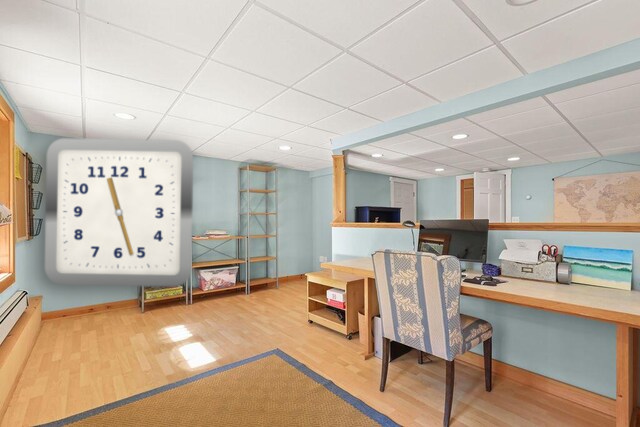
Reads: 11,27
